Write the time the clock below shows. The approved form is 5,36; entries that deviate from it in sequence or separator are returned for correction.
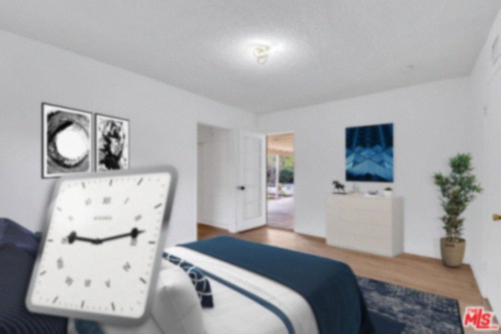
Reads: 9,13
